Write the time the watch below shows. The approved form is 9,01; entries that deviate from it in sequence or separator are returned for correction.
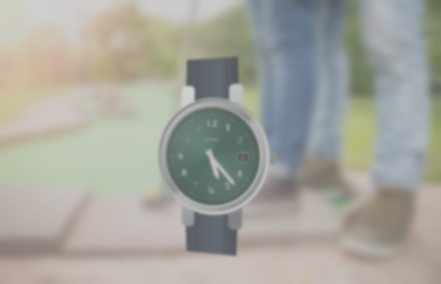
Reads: 5,23
